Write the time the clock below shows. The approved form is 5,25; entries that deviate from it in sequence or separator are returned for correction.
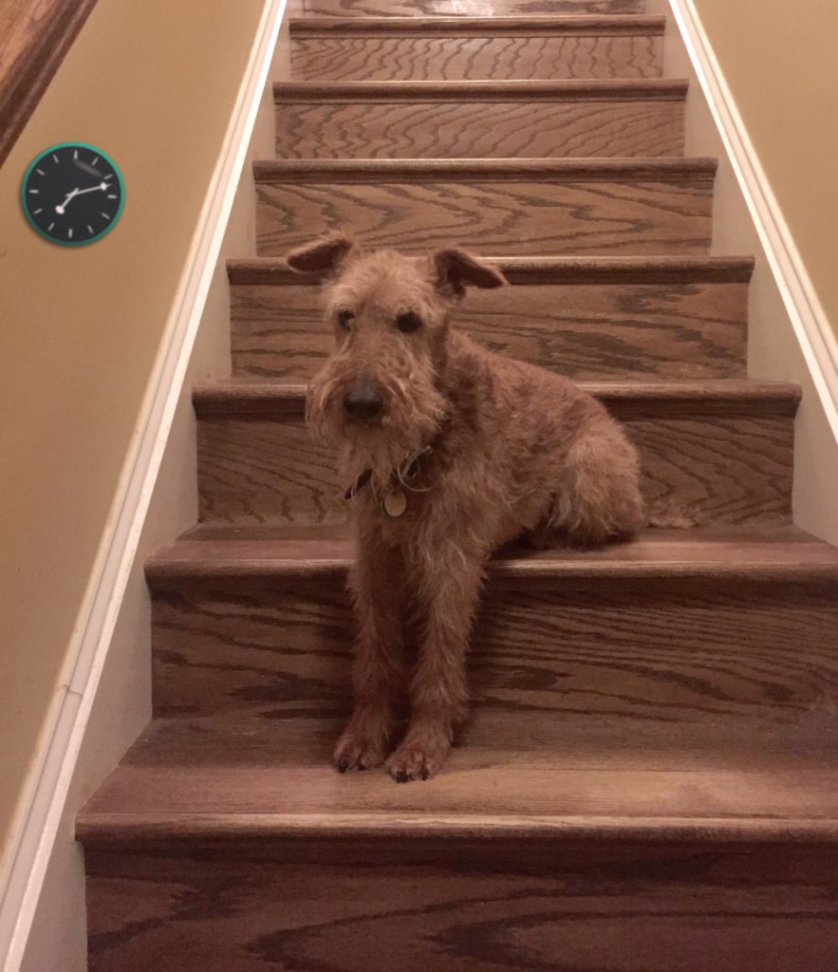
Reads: 7,12
